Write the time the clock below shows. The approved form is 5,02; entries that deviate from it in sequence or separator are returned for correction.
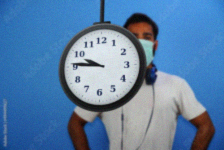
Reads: 9,46
